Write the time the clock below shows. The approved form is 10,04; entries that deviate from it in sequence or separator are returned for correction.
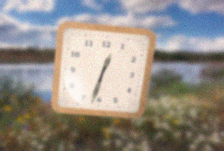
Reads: 12,32
